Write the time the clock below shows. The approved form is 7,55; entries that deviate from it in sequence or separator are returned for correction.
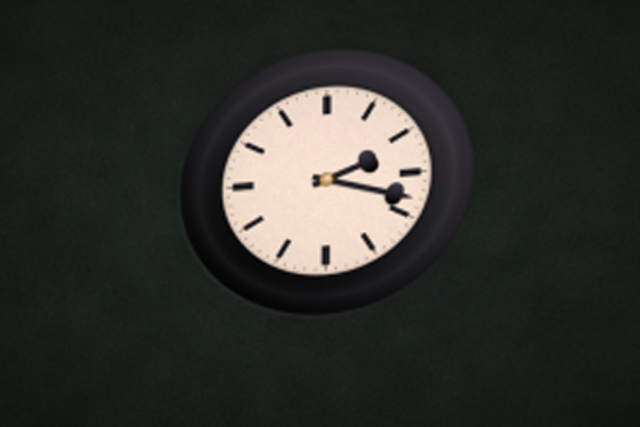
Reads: 2,18
